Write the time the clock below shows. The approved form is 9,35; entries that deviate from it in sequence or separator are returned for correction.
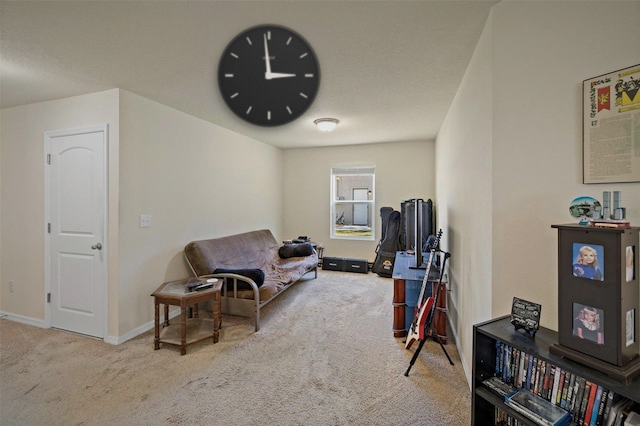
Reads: 2,59
